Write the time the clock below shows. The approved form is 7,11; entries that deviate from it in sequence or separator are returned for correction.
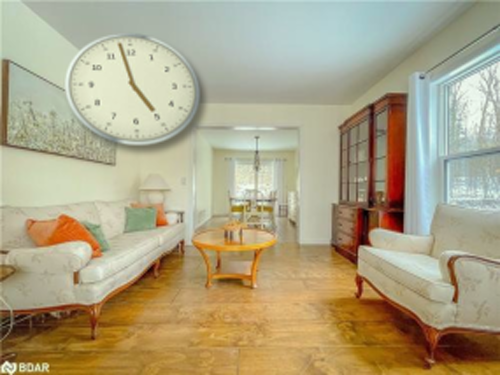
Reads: 4,58
